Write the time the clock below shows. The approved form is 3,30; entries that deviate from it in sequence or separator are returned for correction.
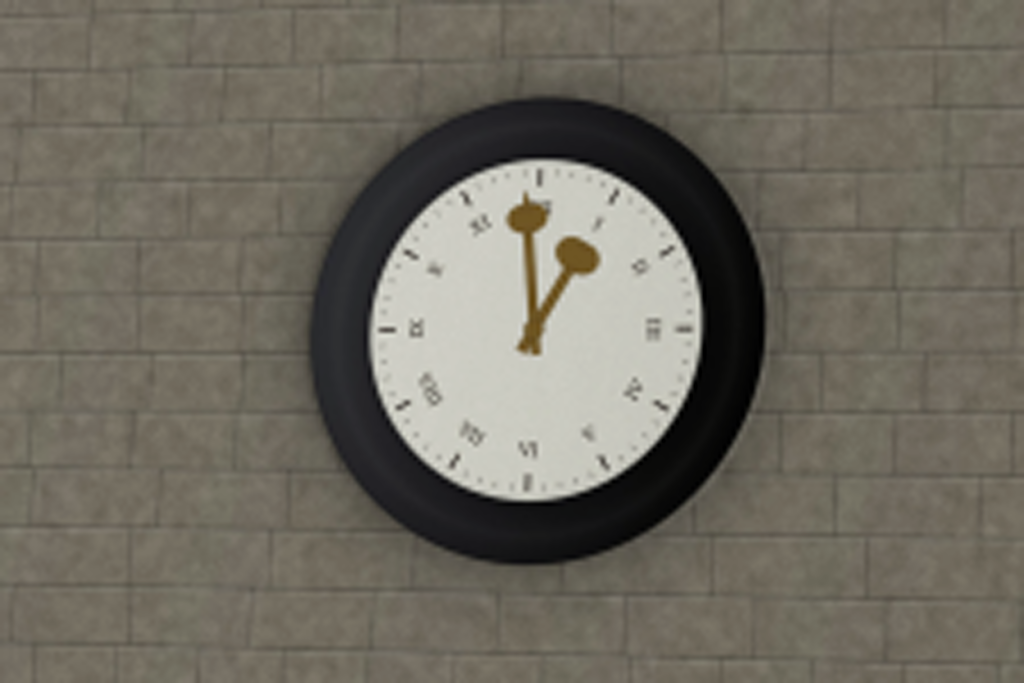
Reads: 12,59
